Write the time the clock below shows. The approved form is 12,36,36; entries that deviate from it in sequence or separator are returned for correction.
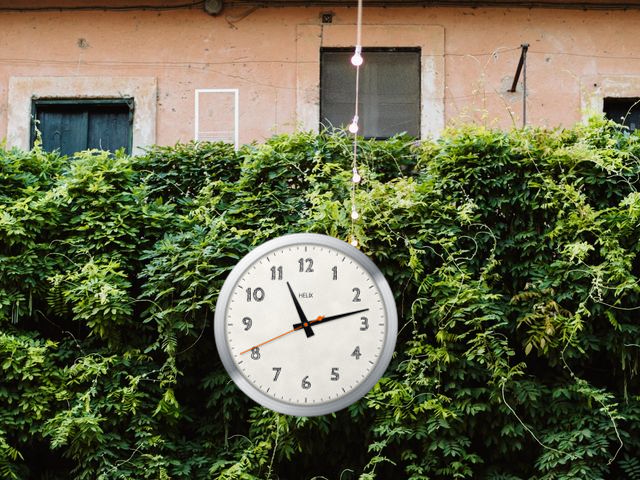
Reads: 11,12,41
